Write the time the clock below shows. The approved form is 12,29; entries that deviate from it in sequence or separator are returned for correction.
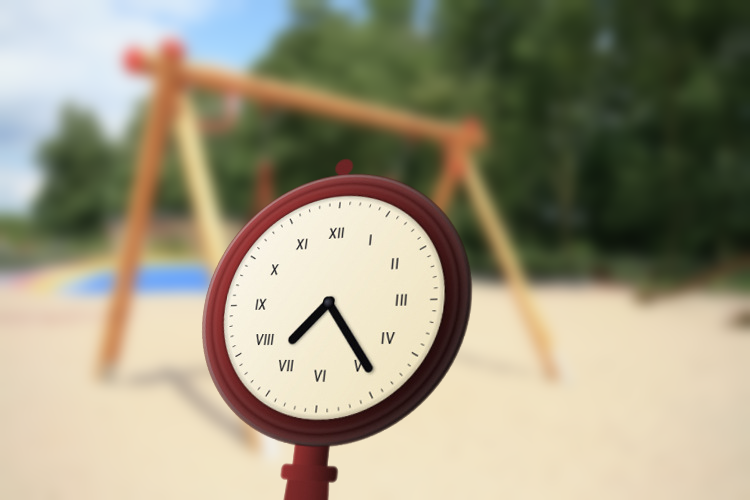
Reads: 7,24
